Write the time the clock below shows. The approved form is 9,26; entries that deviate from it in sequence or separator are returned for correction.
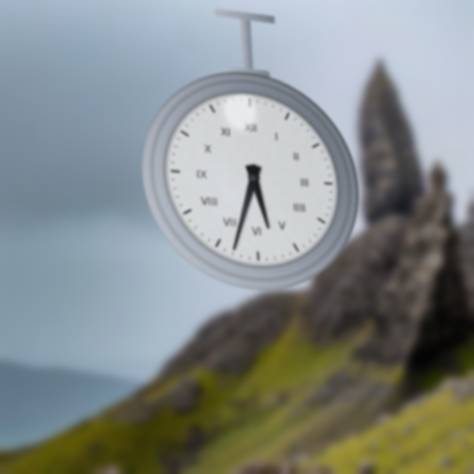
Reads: 5,33
